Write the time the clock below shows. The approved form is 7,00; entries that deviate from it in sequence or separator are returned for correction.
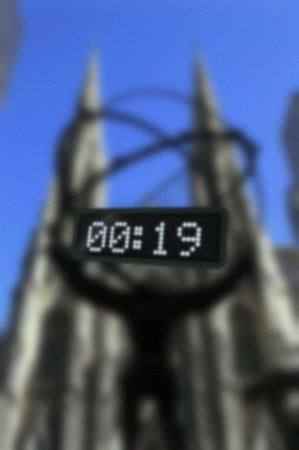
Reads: 0,19
